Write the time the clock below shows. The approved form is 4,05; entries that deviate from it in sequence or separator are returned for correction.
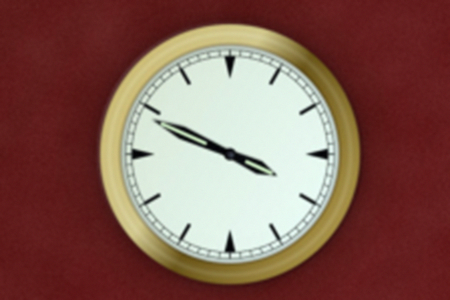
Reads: 3,49
